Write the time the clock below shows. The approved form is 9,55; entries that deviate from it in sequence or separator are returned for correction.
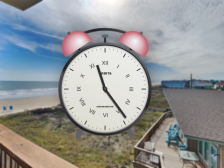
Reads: 11,24
